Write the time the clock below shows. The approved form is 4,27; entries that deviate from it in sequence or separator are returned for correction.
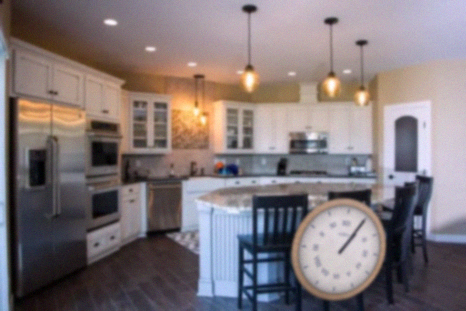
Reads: 1,05
